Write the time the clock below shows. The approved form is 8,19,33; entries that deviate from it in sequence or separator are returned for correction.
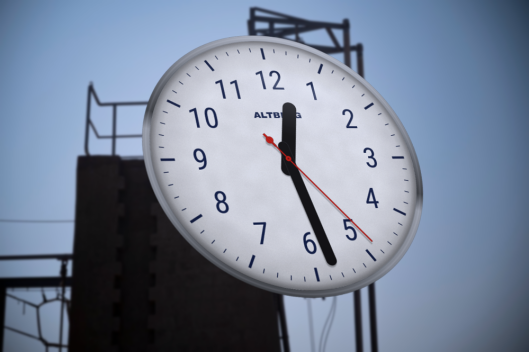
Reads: 12,28,24
